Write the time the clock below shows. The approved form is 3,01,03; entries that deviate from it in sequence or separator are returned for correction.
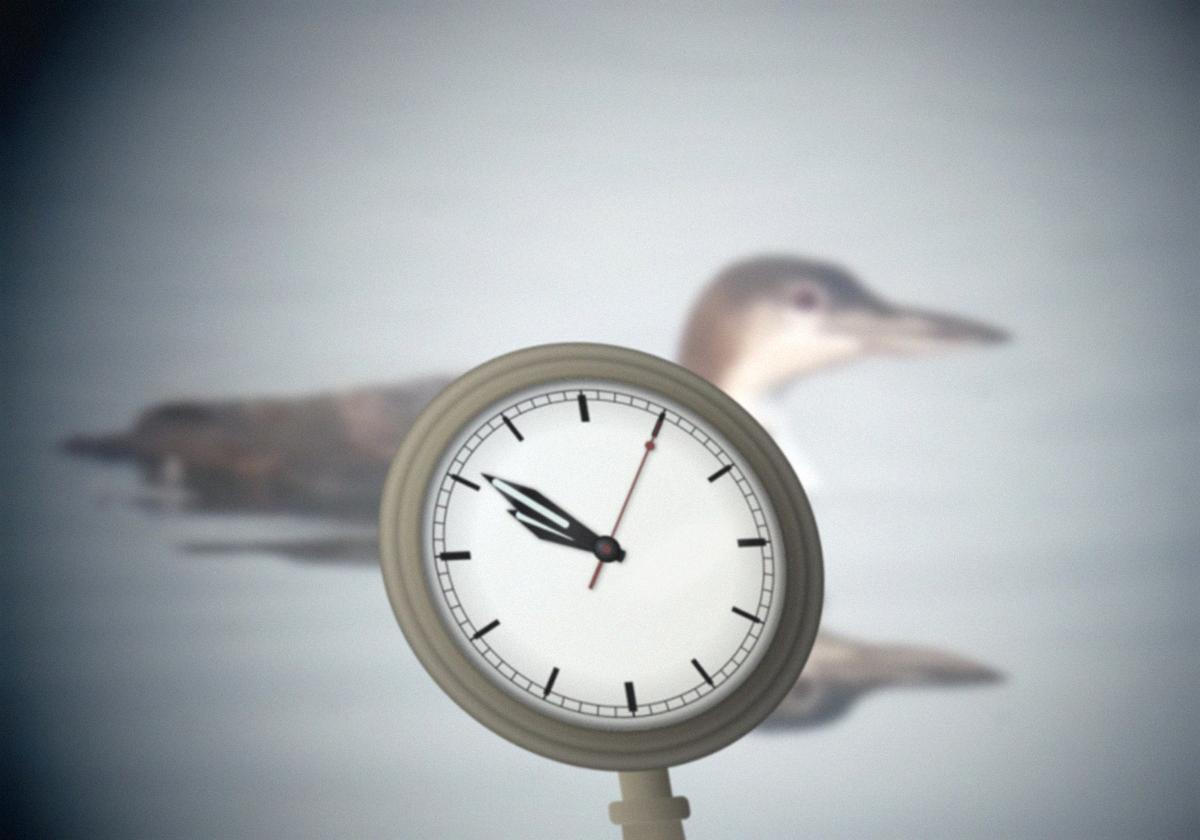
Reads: 9,51,05
